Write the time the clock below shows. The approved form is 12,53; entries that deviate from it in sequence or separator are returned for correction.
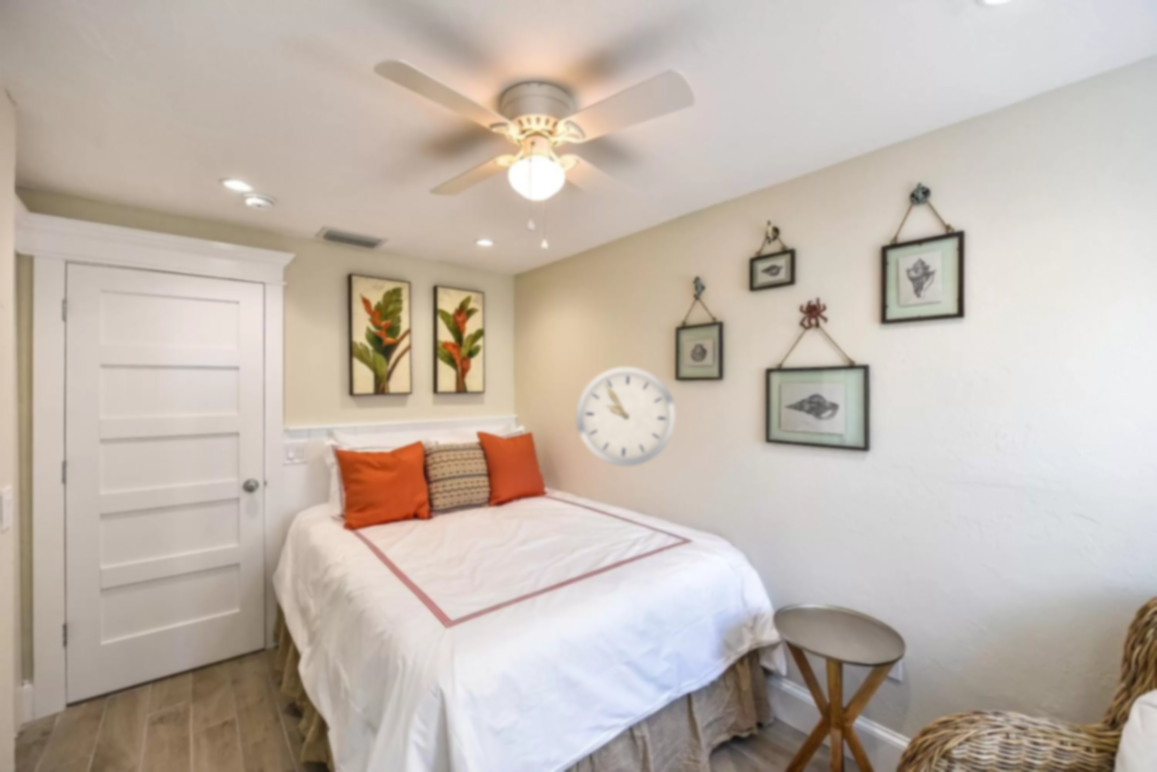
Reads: 9,54
